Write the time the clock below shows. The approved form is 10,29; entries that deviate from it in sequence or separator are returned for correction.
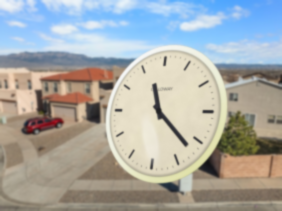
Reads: 11,22
